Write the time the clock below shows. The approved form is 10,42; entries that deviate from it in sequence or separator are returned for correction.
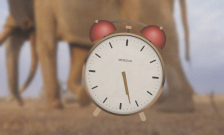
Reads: 5,27
